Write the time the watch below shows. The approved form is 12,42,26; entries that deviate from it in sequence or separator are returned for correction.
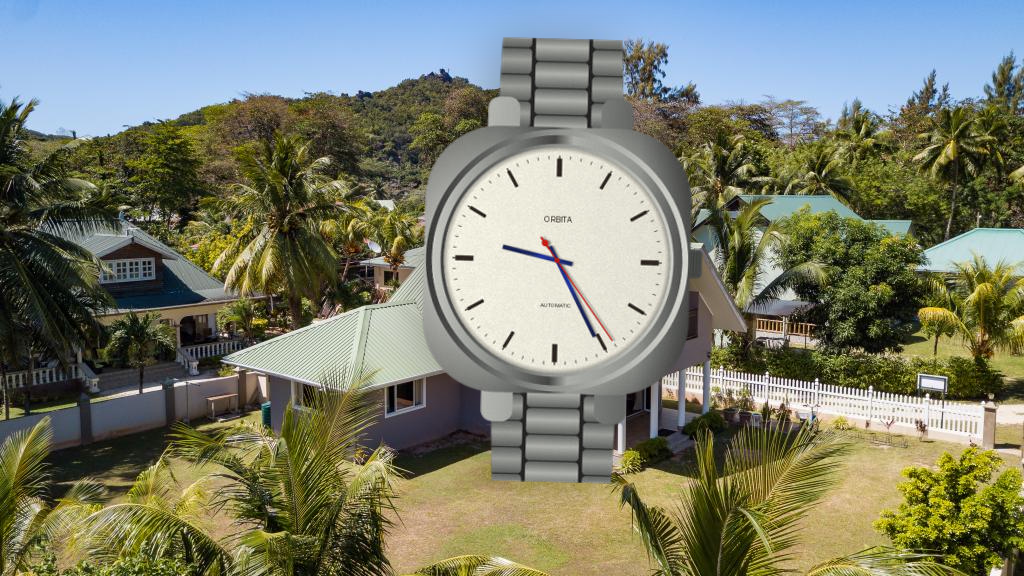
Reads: 9,25,24
